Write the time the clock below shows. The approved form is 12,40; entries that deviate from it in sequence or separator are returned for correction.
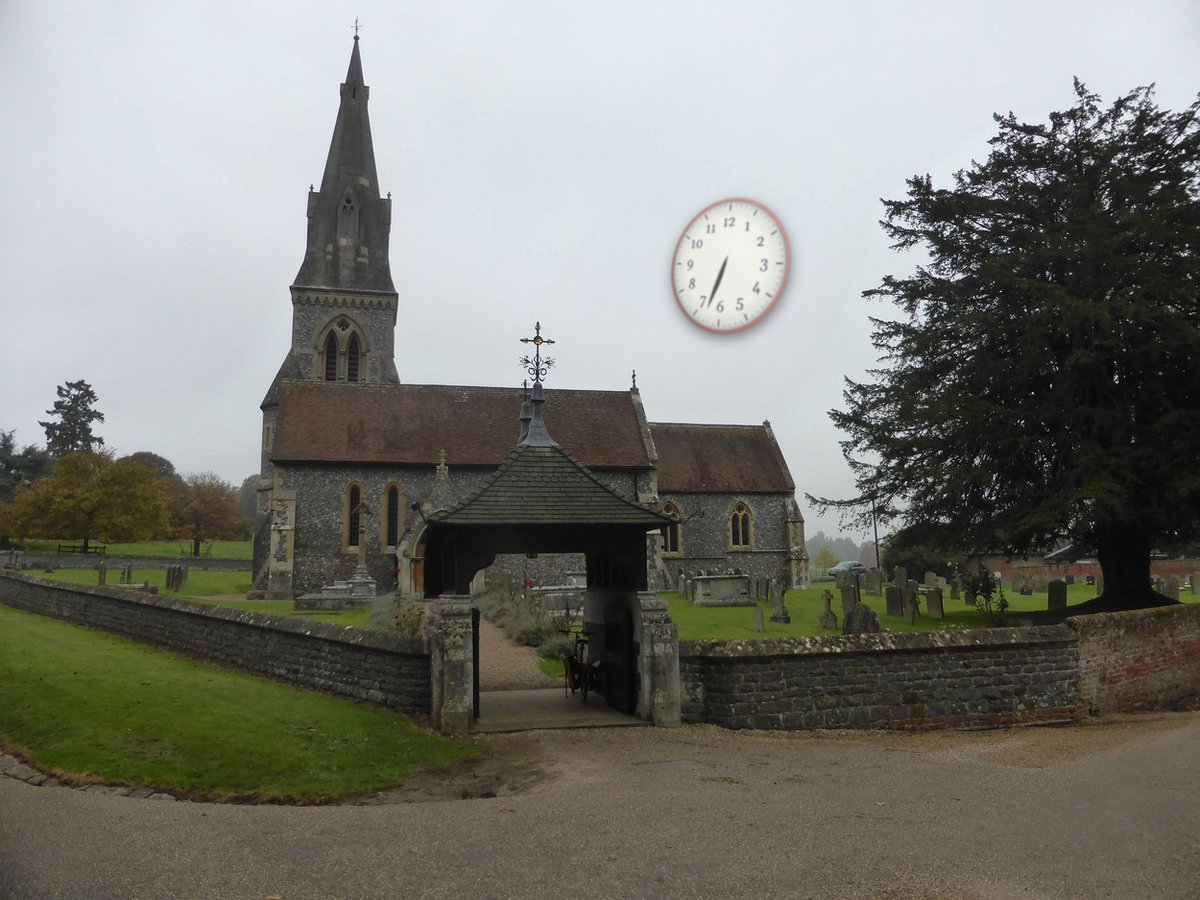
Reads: 6,33
